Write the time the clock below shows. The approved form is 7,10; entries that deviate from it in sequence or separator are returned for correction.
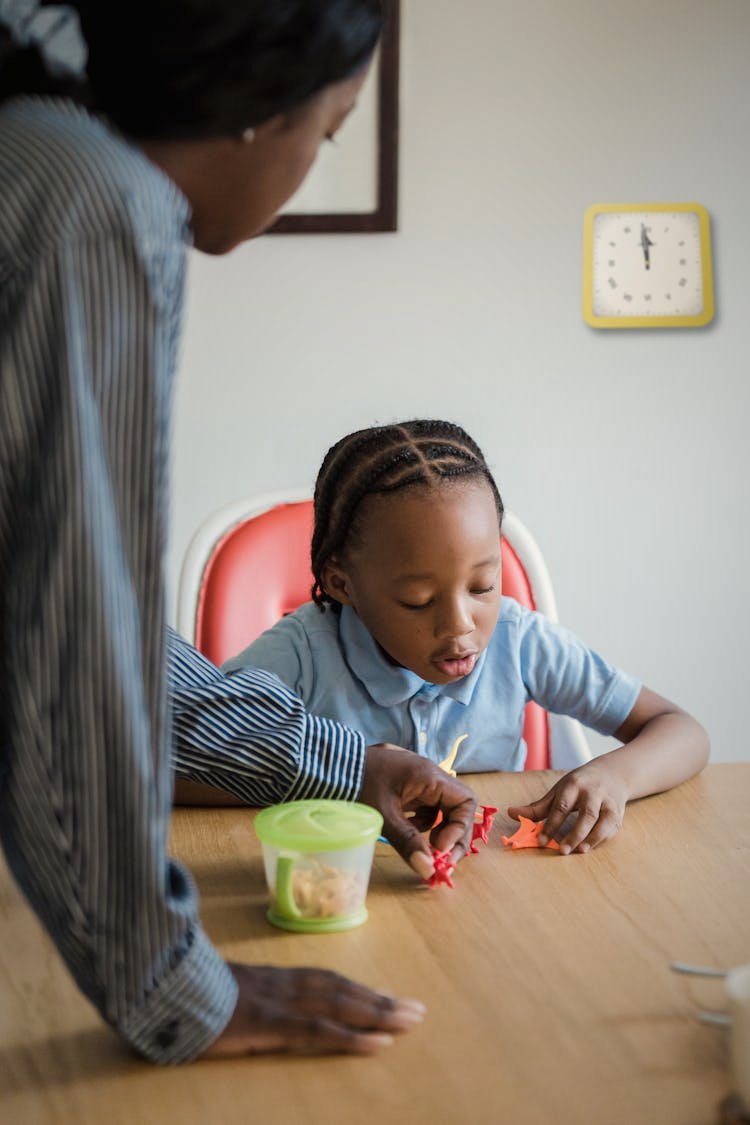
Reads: 11,59
